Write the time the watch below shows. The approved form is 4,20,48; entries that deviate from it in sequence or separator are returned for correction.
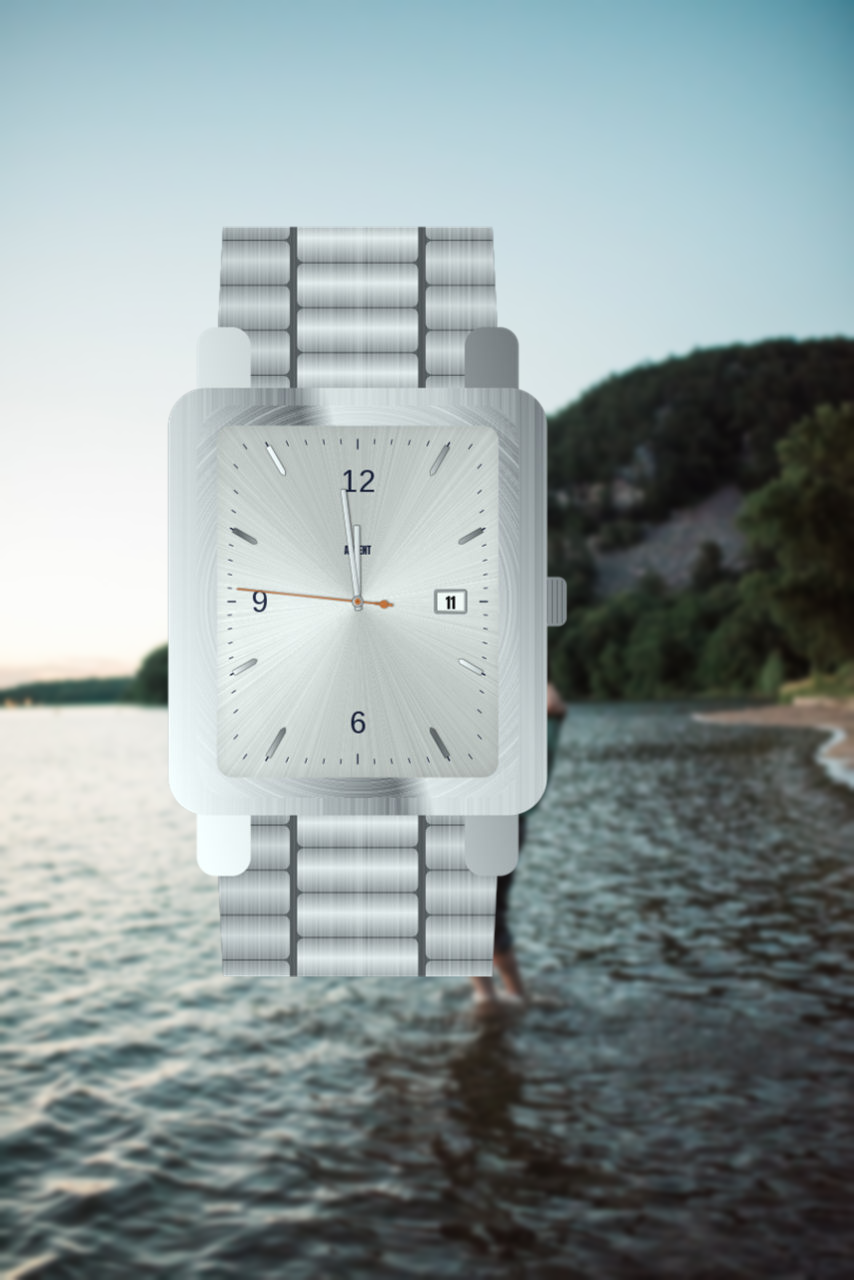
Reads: 11,58,46
